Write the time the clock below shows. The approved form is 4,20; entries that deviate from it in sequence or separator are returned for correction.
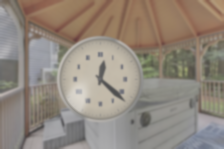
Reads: 12,22
